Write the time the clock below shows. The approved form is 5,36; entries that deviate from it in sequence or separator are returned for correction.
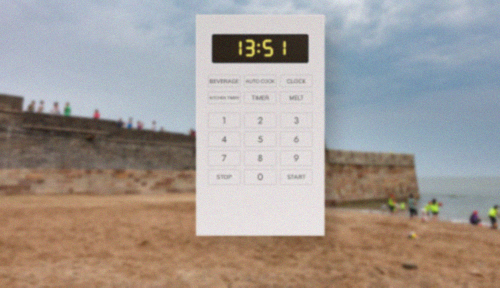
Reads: 13,51
